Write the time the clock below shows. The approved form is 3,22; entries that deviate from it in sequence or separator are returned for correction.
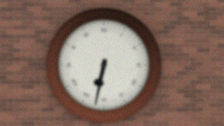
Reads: 6,32
